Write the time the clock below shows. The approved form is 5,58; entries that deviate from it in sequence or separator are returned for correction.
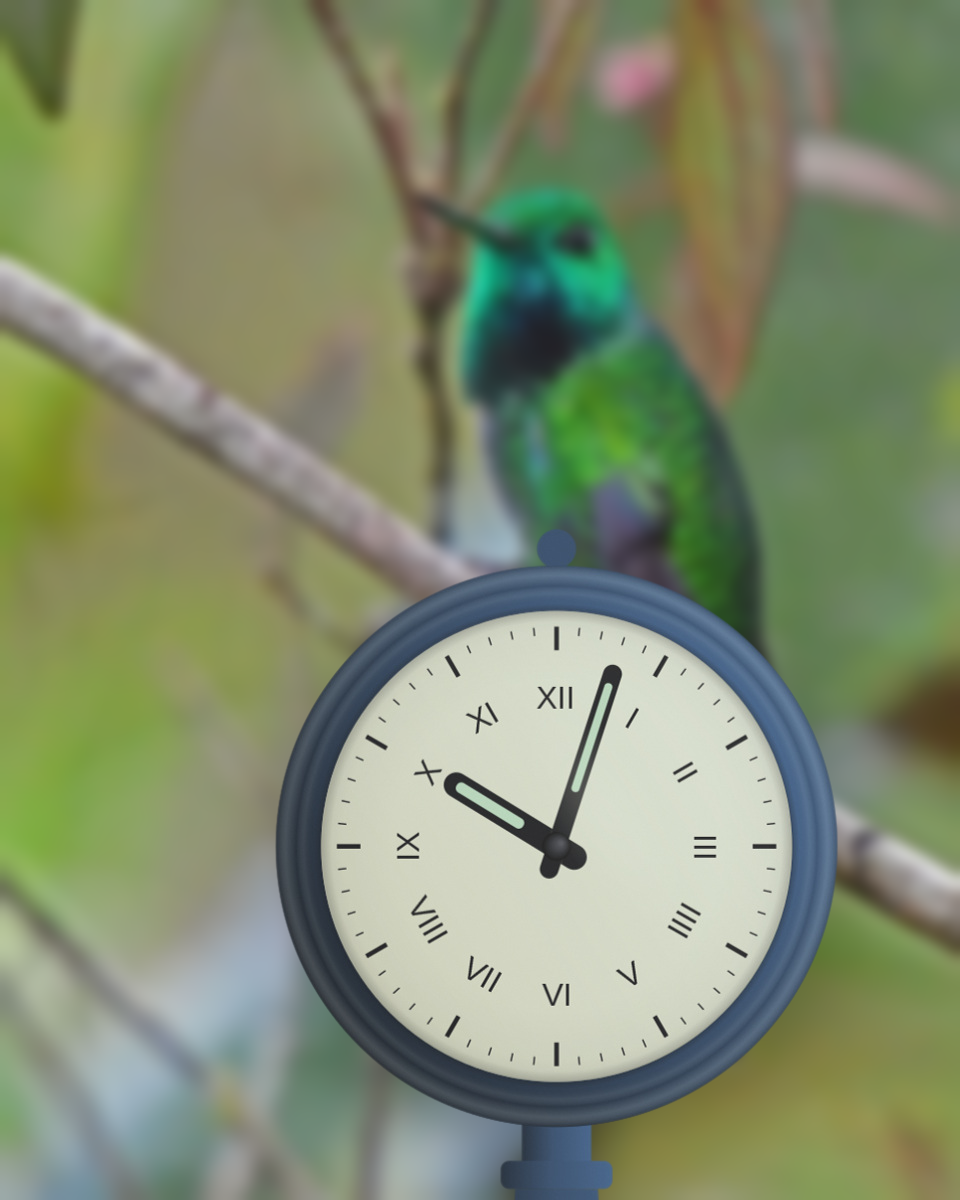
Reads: 10,03
